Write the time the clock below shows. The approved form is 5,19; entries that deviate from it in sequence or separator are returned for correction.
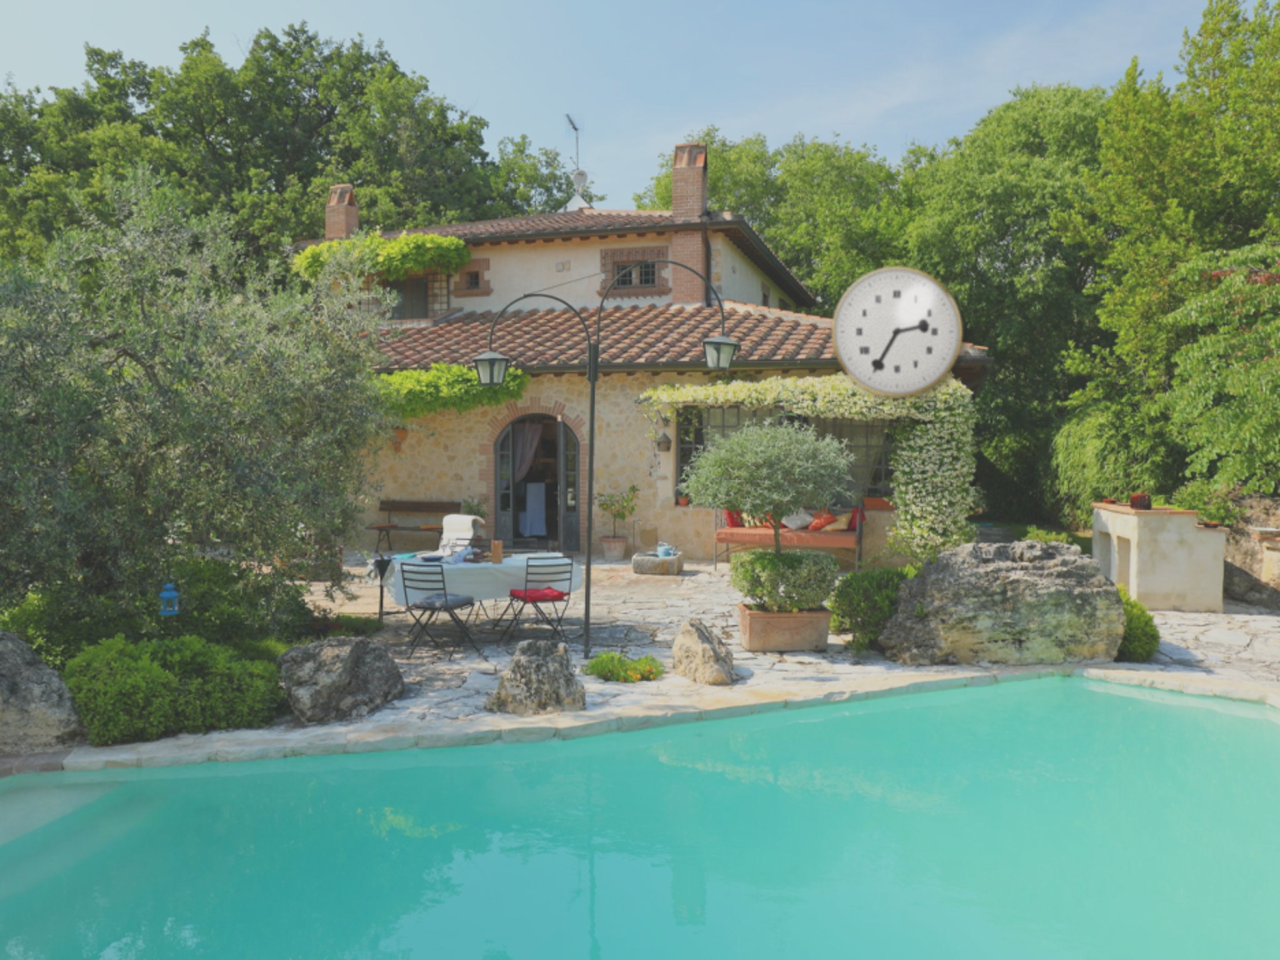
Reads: 2,35
